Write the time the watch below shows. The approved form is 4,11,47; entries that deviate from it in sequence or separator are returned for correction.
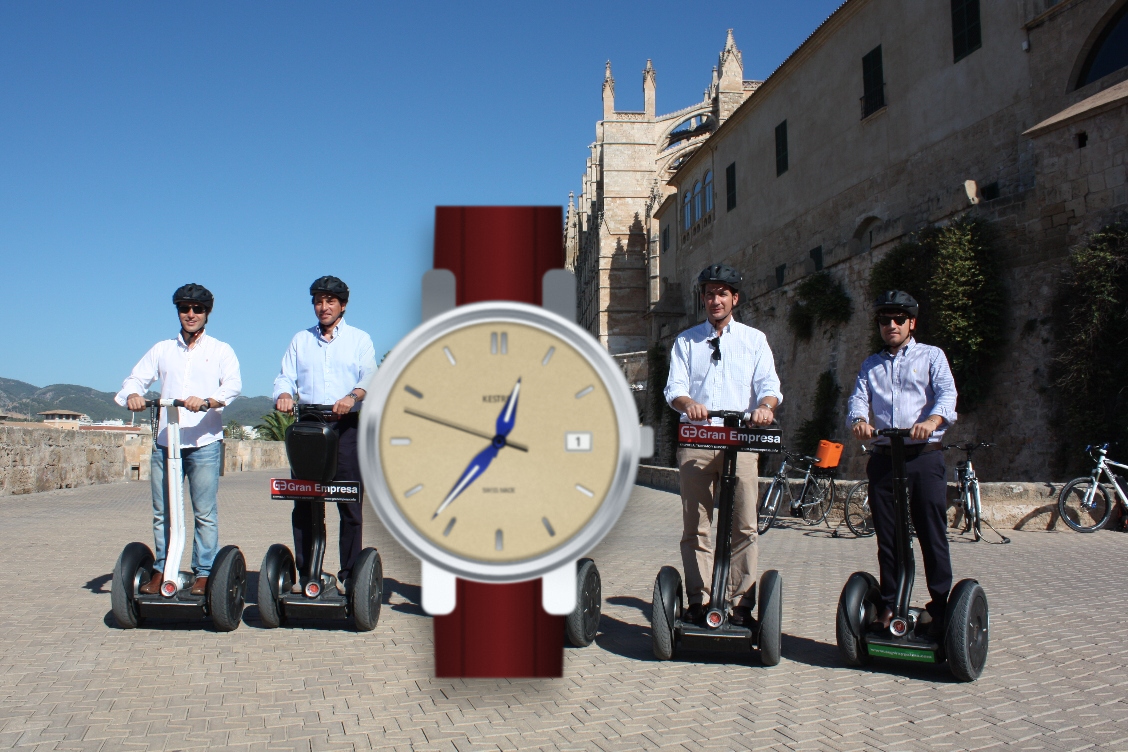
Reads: 12,36,48
